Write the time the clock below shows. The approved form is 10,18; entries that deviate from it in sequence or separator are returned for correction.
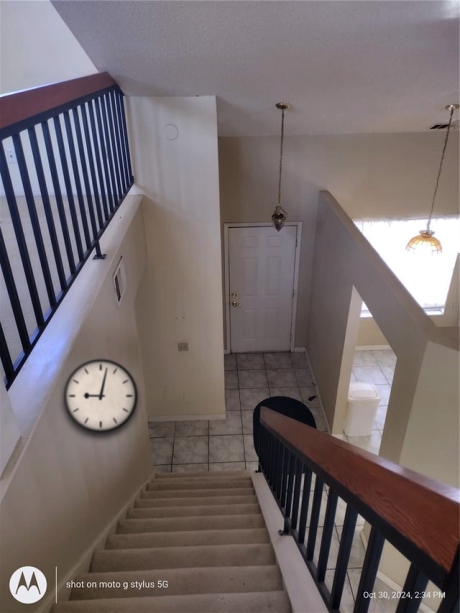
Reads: 9,02
